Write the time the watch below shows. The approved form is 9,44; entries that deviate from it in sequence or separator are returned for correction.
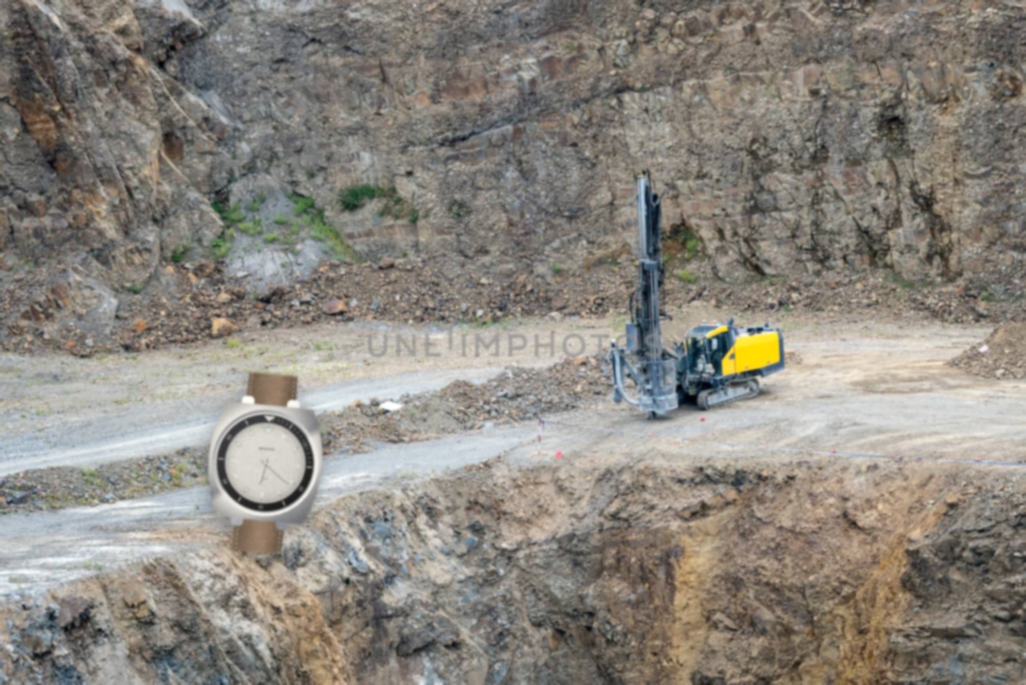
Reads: 6,21
